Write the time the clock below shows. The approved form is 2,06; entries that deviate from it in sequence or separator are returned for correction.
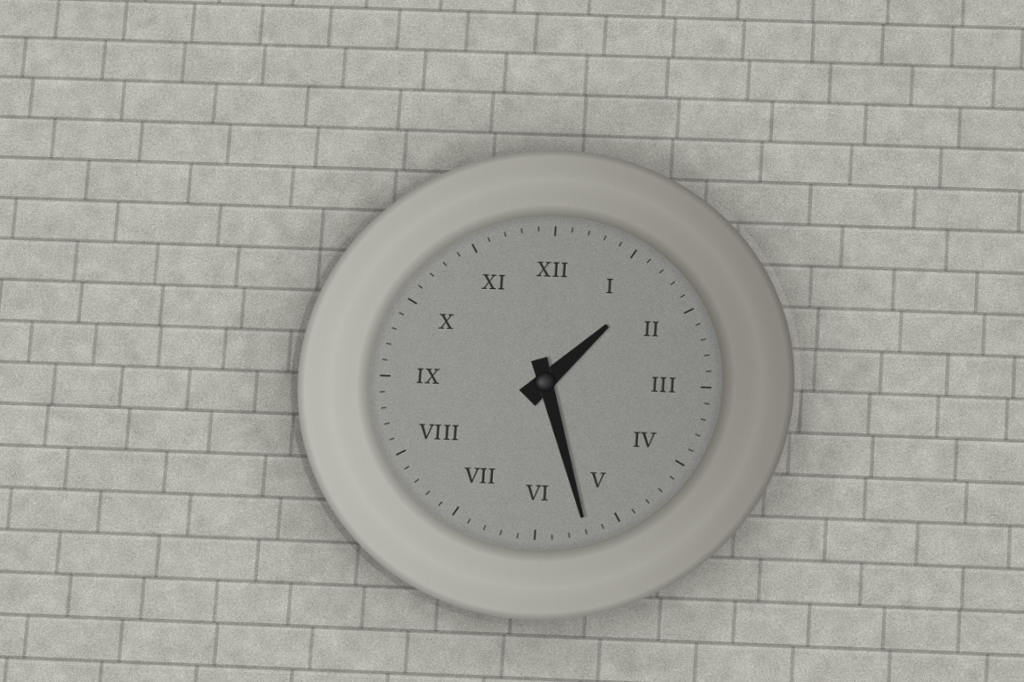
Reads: 1,27
